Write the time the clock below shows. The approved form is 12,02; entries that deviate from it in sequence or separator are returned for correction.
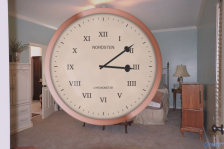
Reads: 3,09
